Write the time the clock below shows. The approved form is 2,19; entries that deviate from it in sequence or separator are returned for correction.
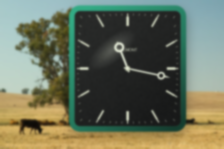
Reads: 11,17
